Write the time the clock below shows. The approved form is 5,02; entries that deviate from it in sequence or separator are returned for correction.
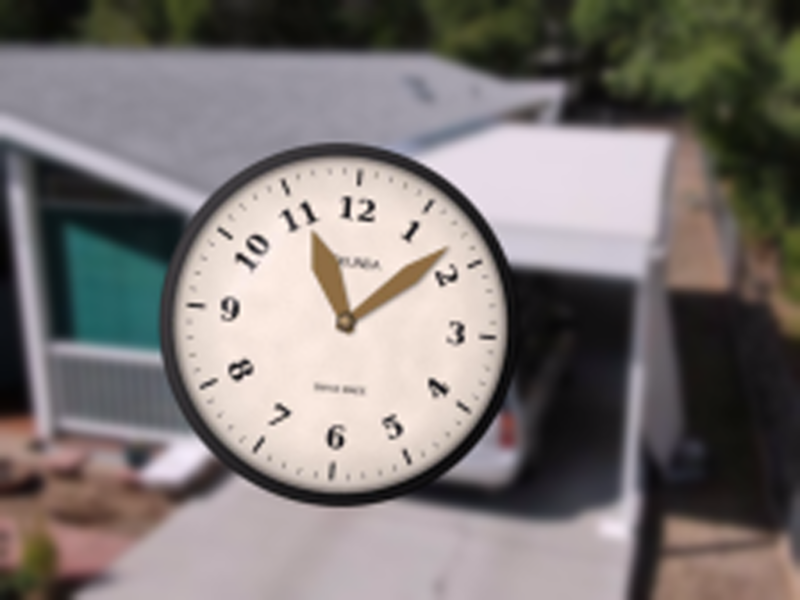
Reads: 11,08
